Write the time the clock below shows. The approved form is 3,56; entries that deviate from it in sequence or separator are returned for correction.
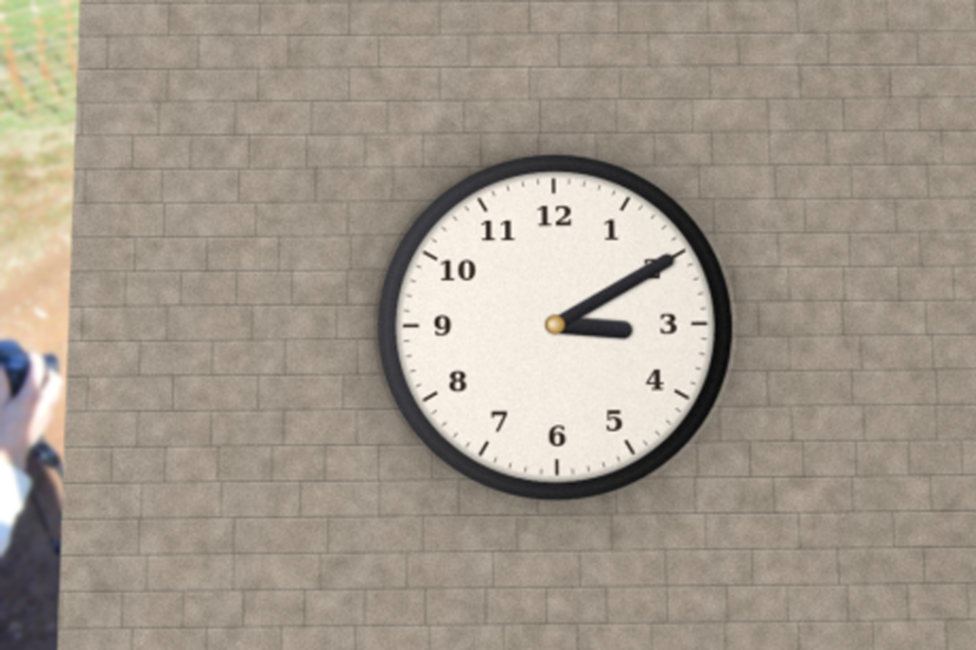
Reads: 3,10
